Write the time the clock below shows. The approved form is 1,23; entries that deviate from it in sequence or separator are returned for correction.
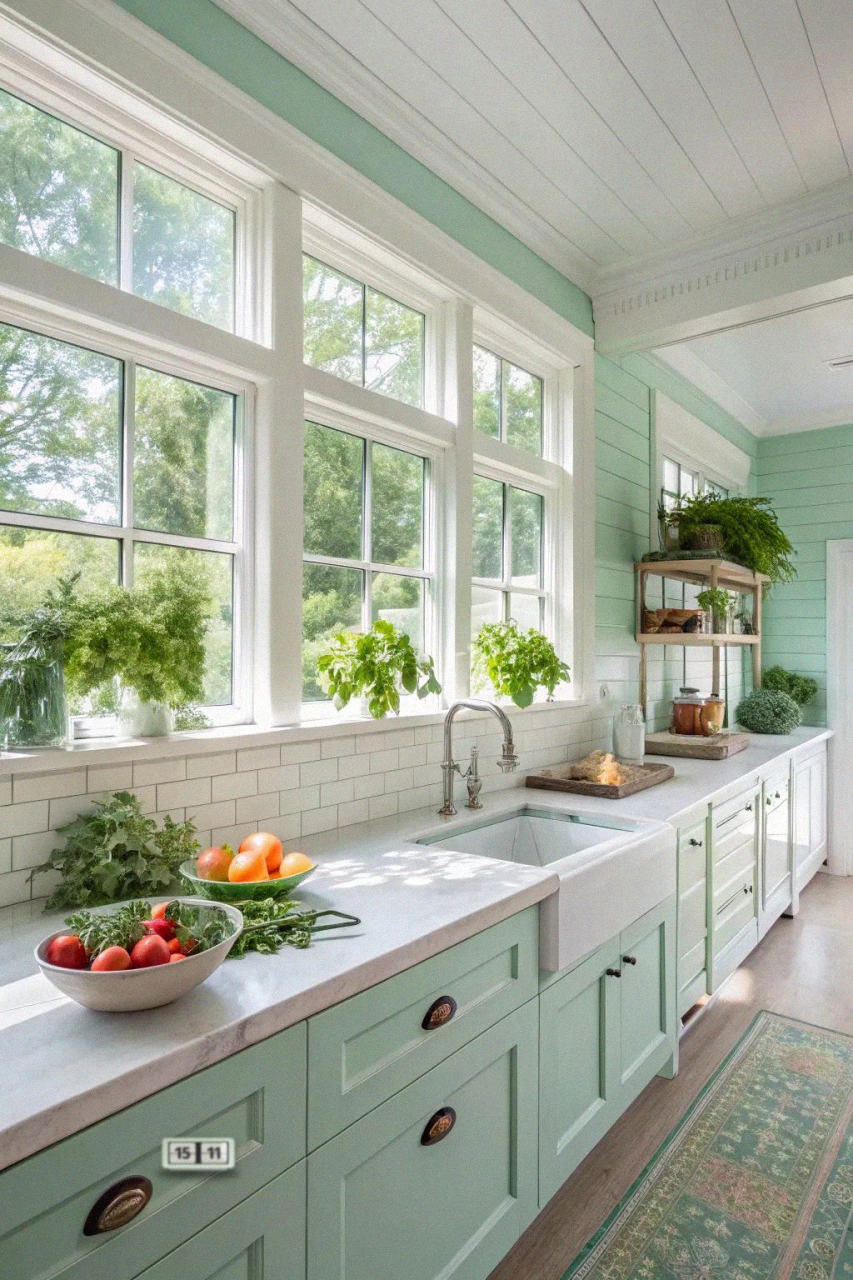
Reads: 15,11
